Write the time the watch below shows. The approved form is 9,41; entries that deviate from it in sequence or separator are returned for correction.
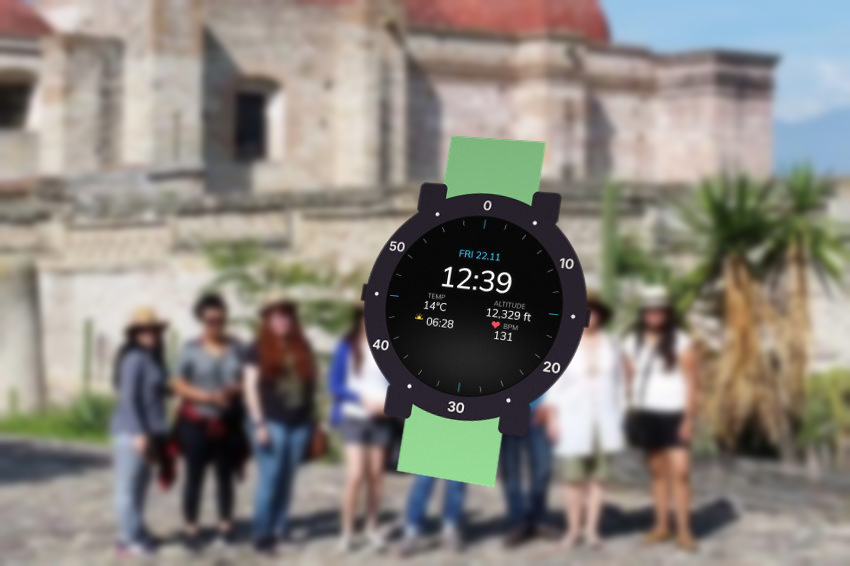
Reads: 12,39
